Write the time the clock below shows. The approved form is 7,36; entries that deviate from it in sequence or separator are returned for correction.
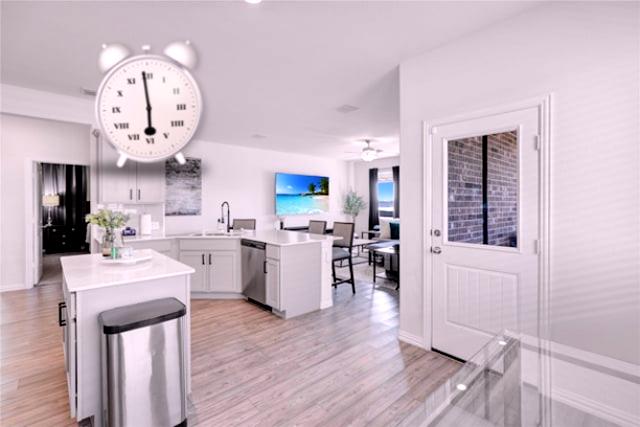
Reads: 5,59
